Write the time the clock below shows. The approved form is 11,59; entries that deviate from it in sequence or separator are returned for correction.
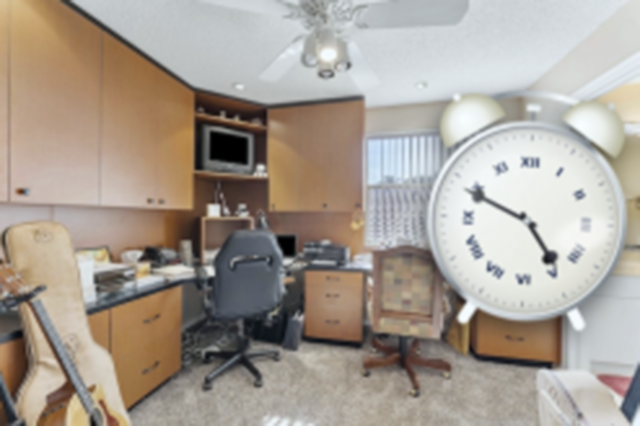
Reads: 4,49
